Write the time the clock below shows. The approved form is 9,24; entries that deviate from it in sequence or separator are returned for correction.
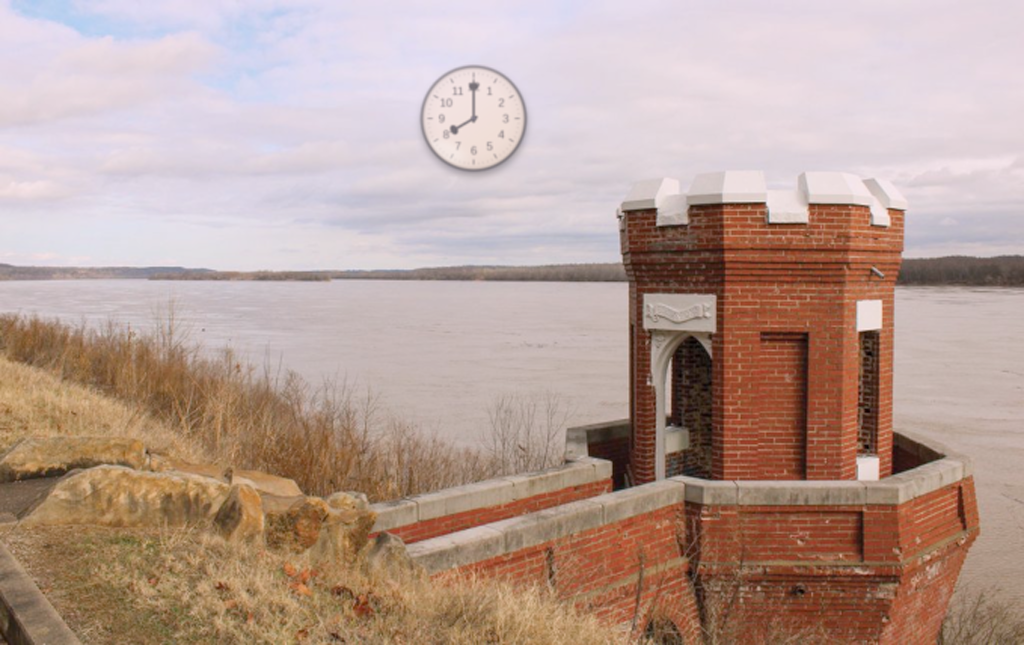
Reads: 8,00
